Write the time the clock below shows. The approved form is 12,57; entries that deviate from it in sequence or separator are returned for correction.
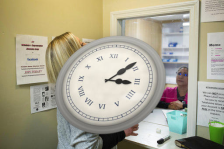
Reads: 3,08
